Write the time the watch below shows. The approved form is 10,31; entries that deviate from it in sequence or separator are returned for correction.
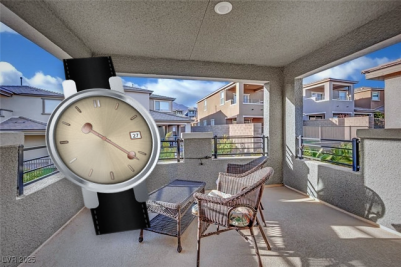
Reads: 10,22
